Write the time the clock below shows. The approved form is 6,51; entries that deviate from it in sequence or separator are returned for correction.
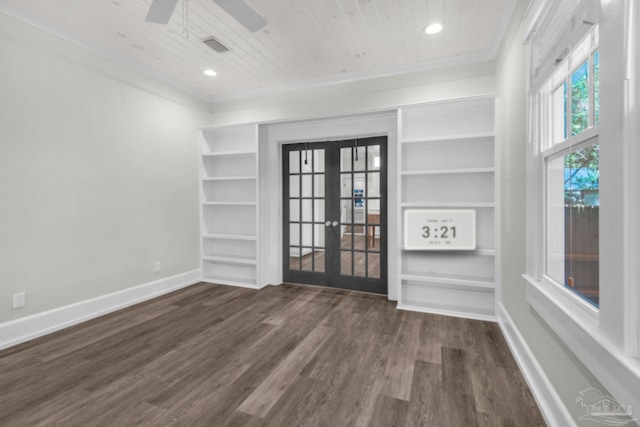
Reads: 3,21
